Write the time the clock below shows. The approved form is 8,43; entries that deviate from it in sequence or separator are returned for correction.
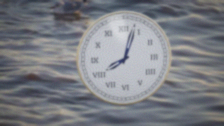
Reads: 8,03
